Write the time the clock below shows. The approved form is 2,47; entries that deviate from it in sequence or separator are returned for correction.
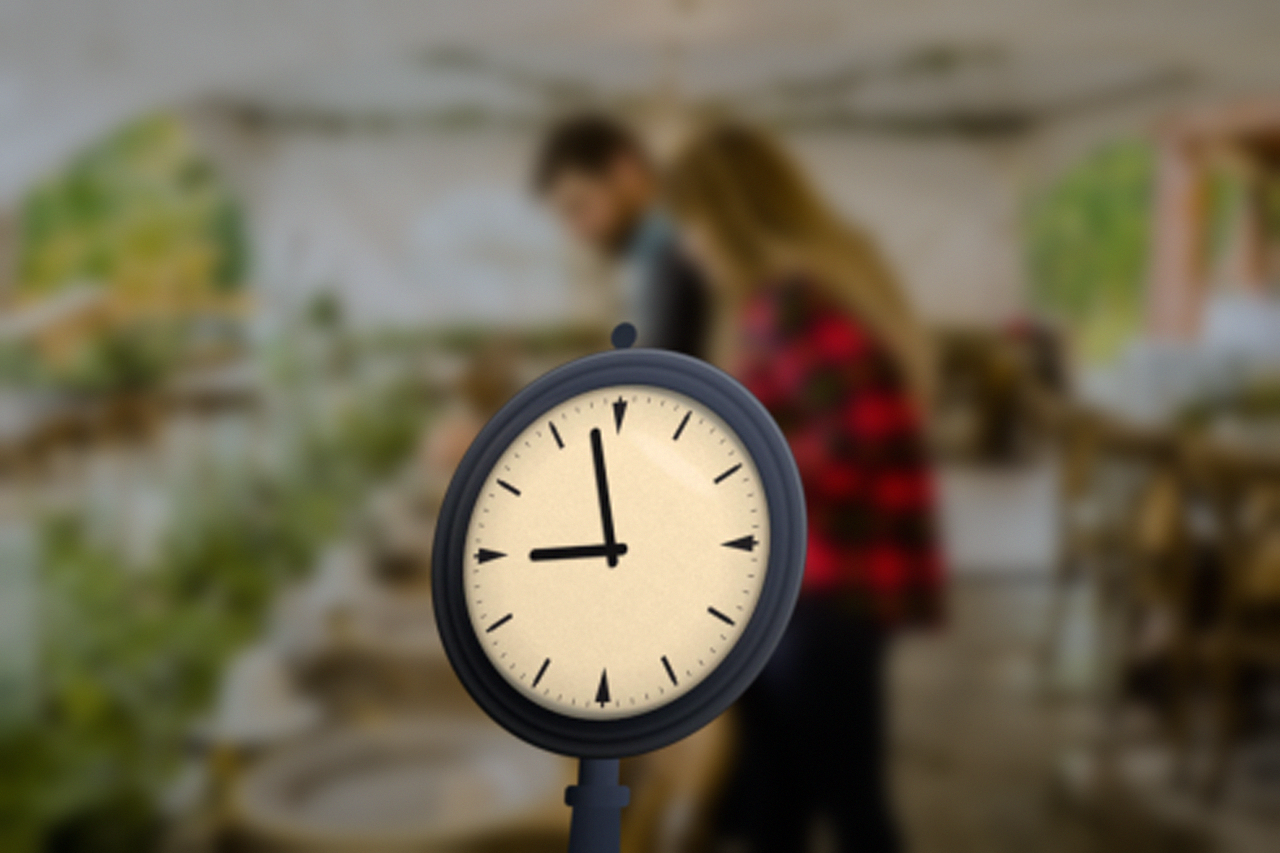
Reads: 8,58
